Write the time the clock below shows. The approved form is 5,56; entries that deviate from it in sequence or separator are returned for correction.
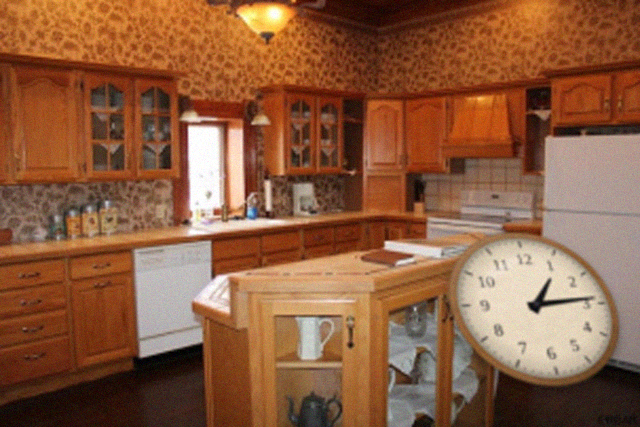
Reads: 1,14
